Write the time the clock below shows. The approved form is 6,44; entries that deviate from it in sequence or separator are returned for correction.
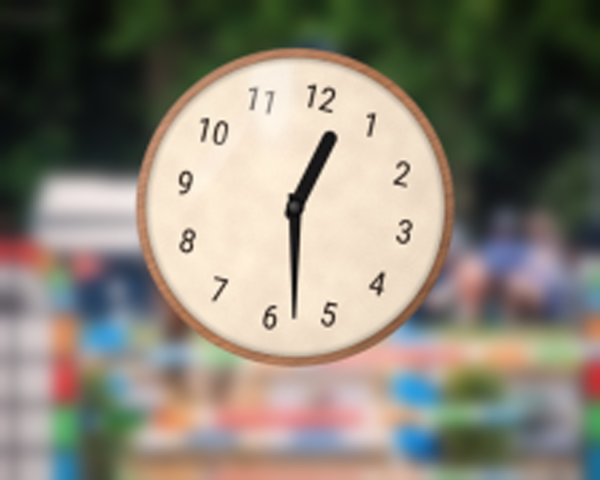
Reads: 12,28
